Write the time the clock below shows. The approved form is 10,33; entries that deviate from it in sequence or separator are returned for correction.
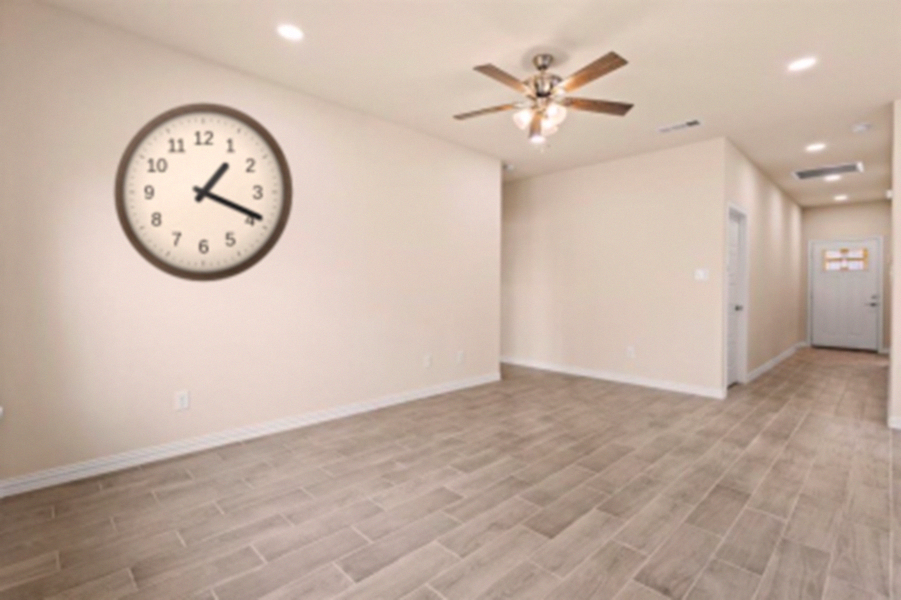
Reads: 1,19
